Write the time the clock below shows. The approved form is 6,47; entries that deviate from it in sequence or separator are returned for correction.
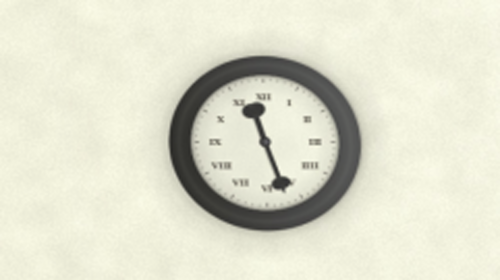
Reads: 11,27
